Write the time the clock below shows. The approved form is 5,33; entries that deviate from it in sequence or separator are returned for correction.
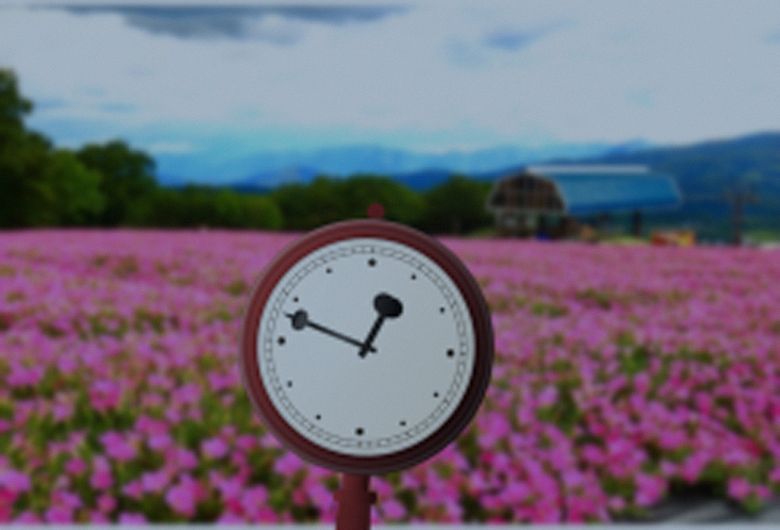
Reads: 12,48
